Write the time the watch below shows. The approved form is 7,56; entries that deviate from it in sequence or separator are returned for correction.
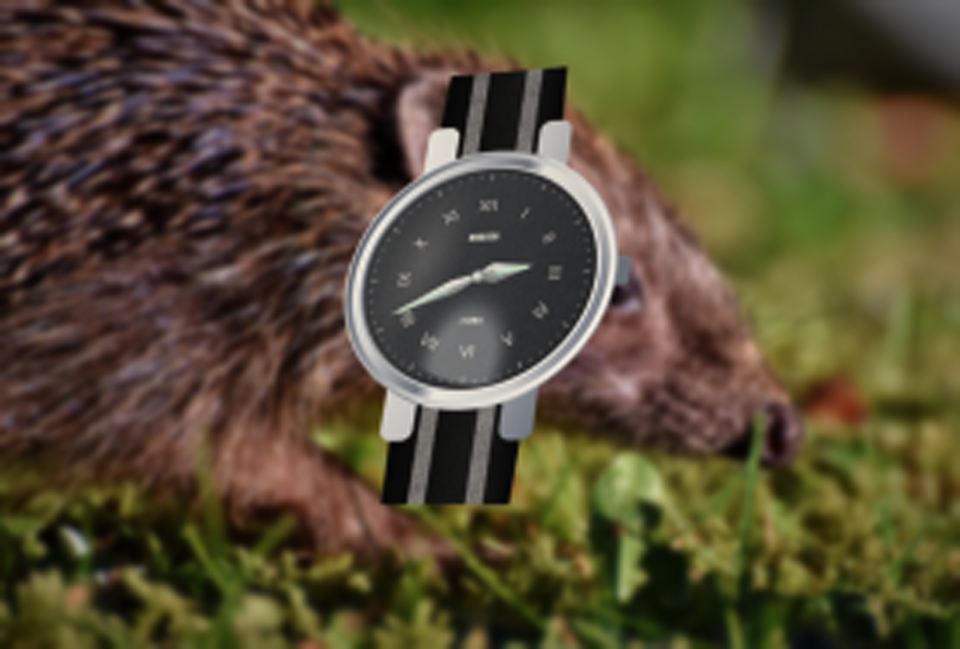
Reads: 2,41
